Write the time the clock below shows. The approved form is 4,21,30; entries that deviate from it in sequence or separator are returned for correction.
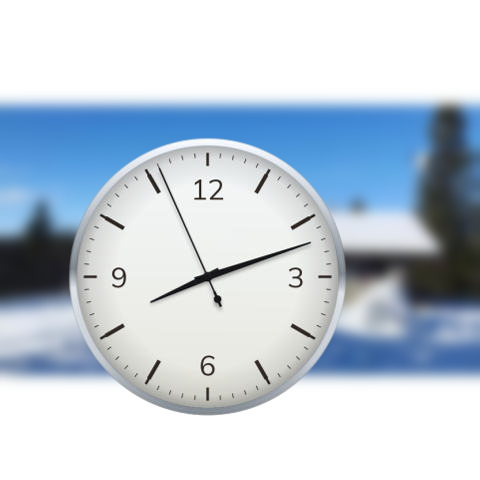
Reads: 8,11,56
